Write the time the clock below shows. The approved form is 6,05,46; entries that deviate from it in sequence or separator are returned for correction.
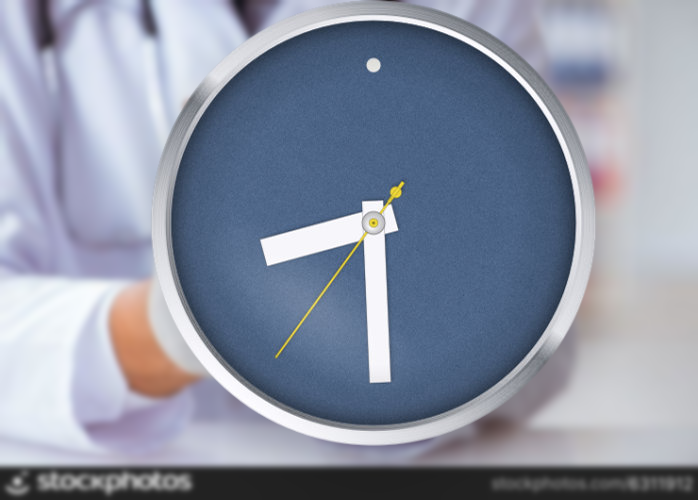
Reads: 8,29,36
